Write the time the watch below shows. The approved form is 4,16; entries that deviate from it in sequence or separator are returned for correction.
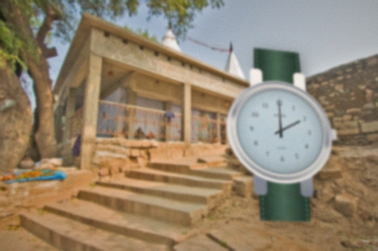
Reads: 2,00
